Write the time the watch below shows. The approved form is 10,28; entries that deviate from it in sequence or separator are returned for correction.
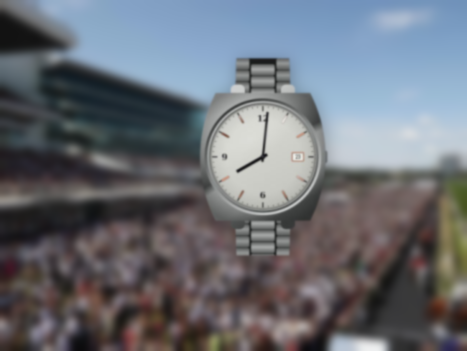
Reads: 8,01
